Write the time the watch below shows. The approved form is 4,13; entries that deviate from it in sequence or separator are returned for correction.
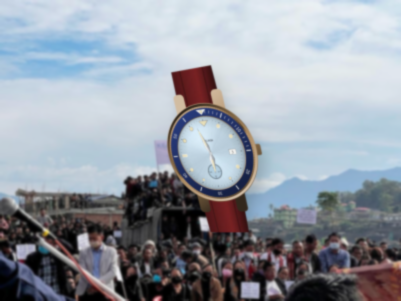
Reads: 5,57
